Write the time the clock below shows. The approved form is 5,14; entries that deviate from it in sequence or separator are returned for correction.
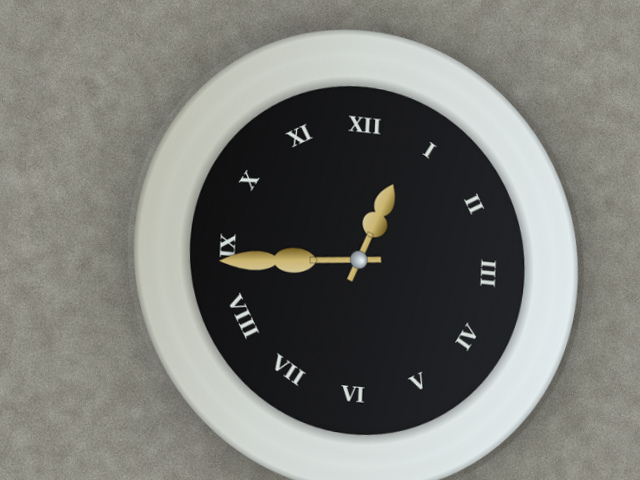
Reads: 12,44
